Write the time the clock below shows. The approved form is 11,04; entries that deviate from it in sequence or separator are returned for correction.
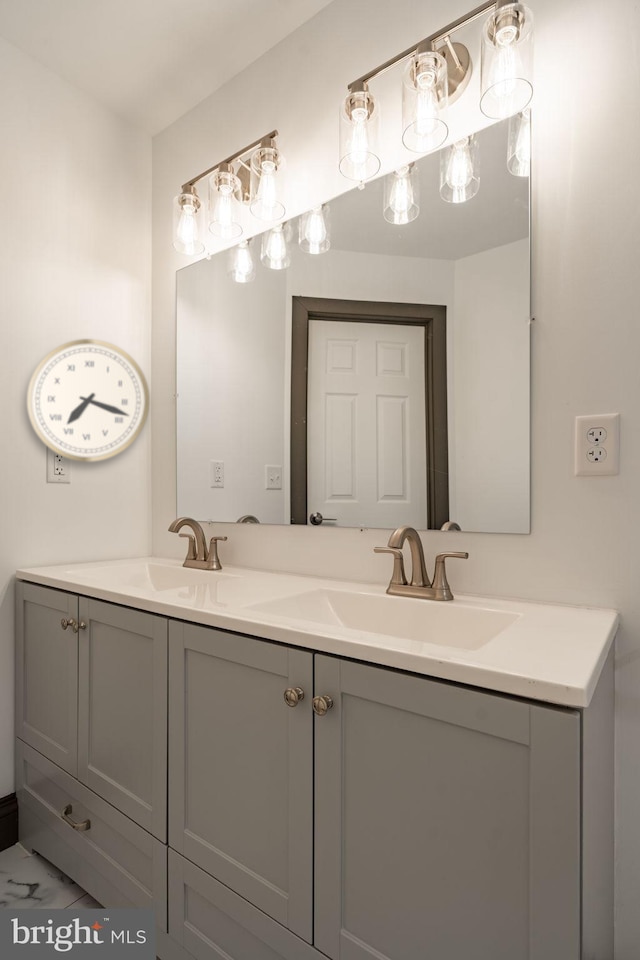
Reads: 7,18
